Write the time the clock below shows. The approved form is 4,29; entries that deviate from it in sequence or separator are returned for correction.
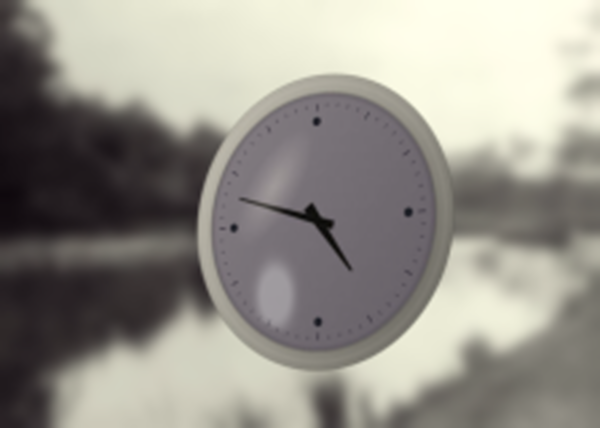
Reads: 4,48
